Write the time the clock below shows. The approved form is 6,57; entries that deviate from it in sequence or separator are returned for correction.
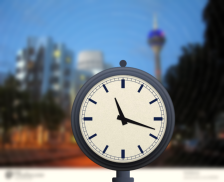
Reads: 11,18
